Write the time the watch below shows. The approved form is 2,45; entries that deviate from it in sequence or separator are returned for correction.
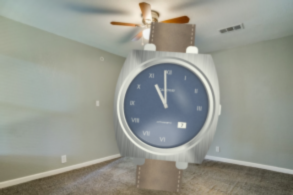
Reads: 10,59
